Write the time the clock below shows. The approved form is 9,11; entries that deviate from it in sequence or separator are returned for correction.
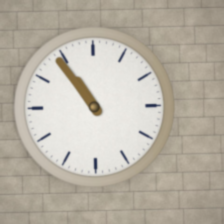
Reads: 10,54
